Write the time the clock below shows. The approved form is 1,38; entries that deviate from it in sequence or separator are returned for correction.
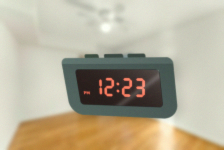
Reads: 12,23
